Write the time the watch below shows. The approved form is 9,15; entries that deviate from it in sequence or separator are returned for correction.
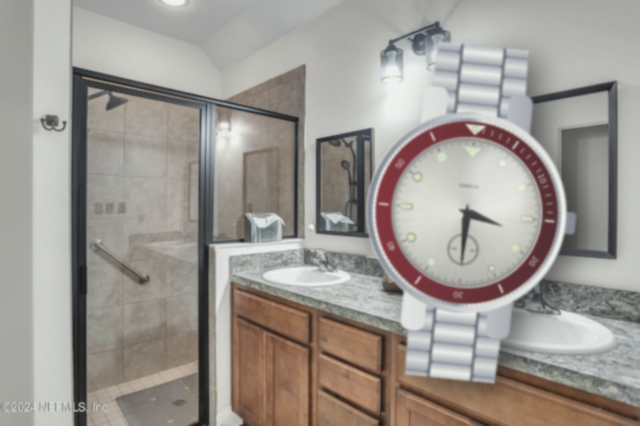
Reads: 3,30
